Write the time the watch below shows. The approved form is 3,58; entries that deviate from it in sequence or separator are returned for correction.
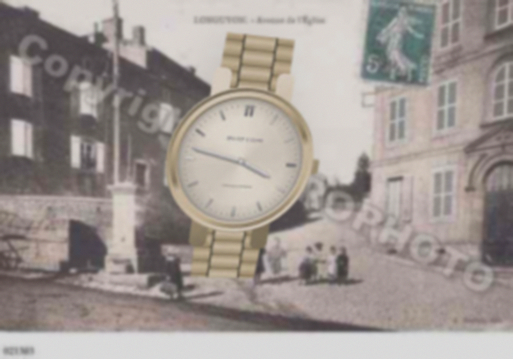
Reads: 3,47
